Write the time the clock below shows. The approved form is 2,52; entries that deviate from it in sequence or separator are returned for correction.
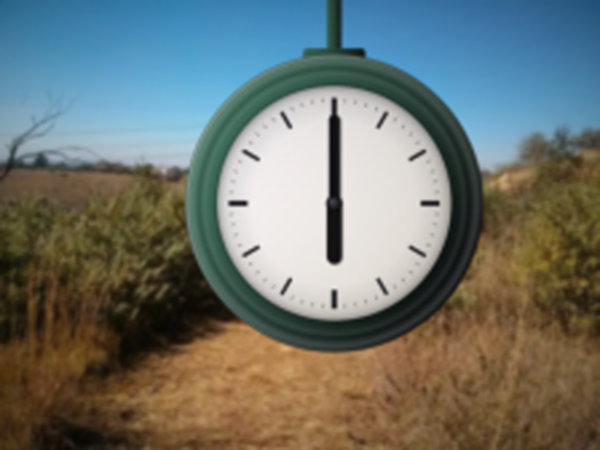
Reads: 6,00
